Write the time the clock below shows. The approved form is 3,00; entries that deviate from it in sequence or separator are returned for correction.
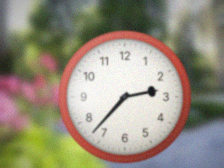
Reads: 2,37
